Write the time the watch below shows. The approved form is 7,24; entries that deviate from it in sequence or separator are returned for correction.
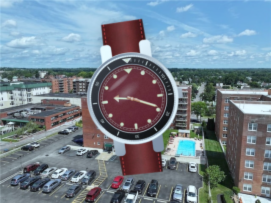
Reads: 9,19
